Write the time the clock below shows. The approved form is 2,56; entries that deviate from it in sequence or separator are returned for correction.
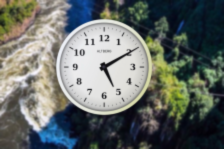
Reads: 5,10
